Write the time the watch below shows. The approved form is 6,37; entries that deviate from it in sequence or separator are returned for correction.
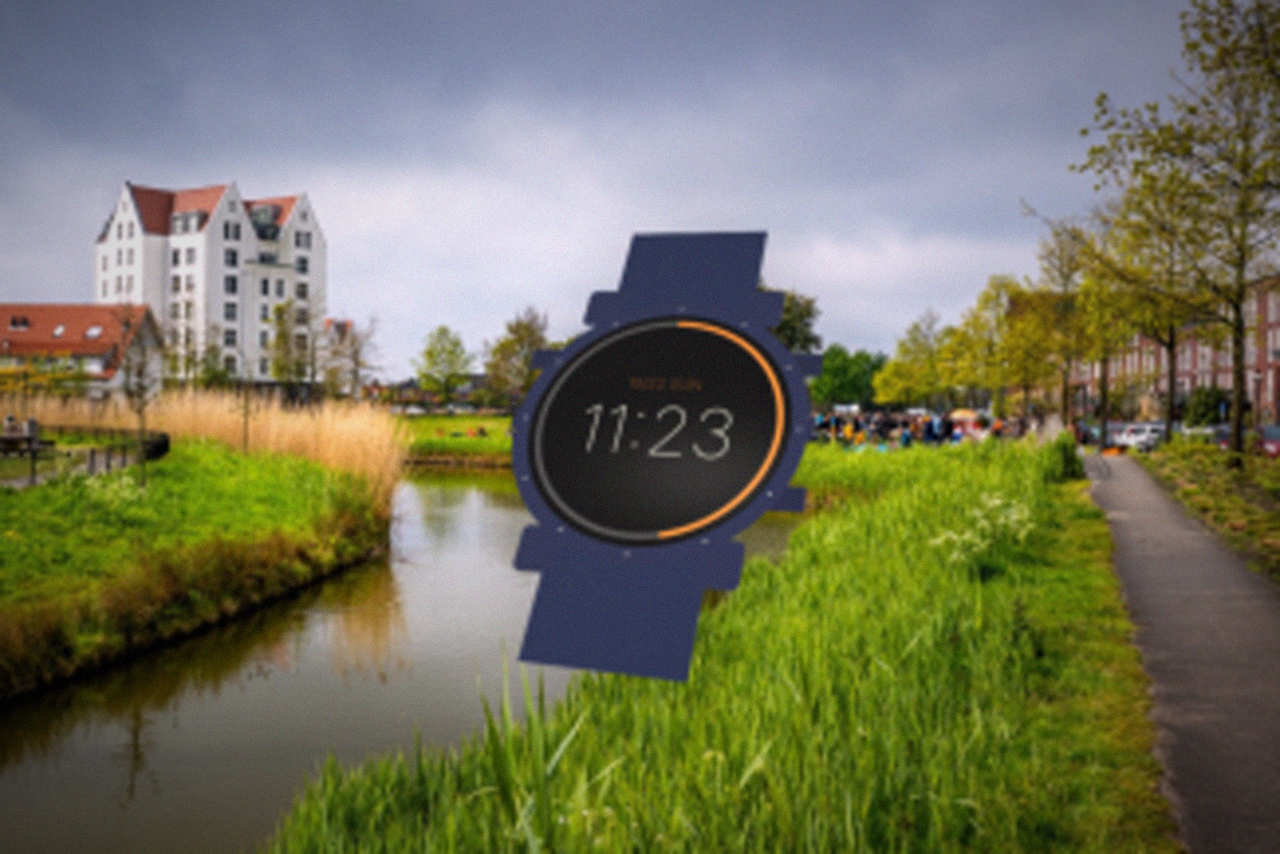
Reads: 11,23
